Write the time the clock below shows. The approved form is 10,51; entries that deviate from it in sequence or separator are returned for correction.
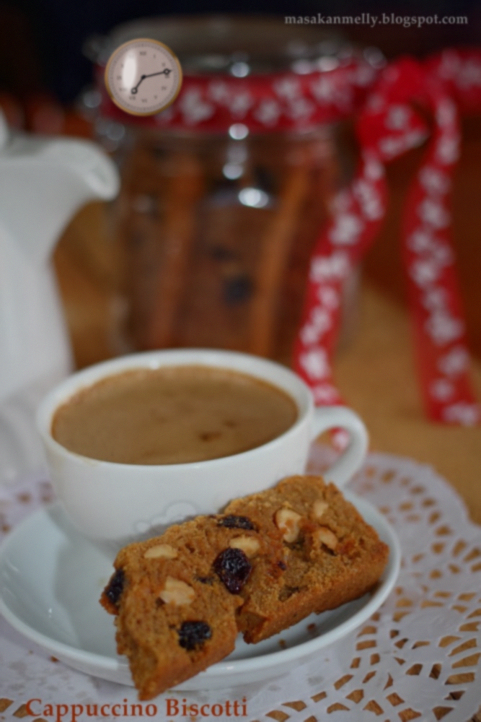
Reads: 7,13
